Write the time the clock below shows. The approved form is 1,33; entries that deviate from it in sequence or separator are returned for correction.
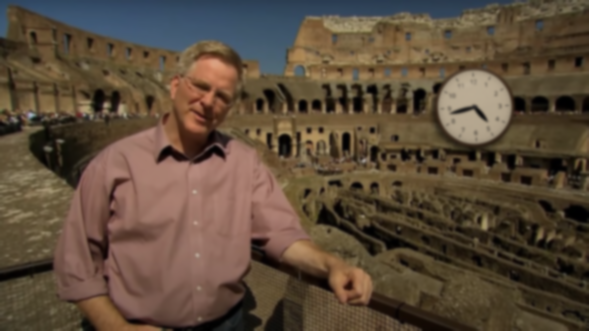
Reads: 4,43
